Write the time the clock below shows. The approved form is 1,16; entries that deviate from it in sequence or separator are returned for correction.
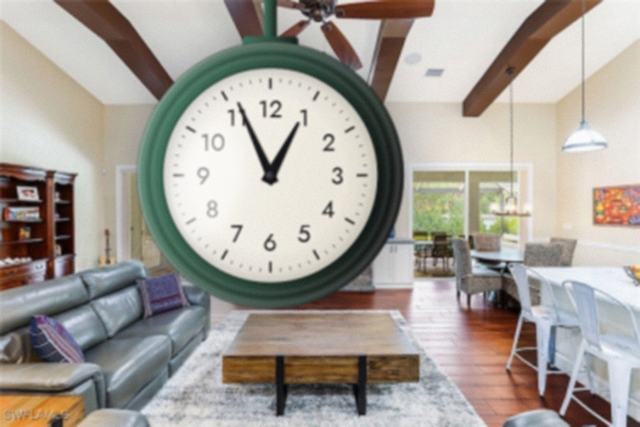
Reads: 12,56
